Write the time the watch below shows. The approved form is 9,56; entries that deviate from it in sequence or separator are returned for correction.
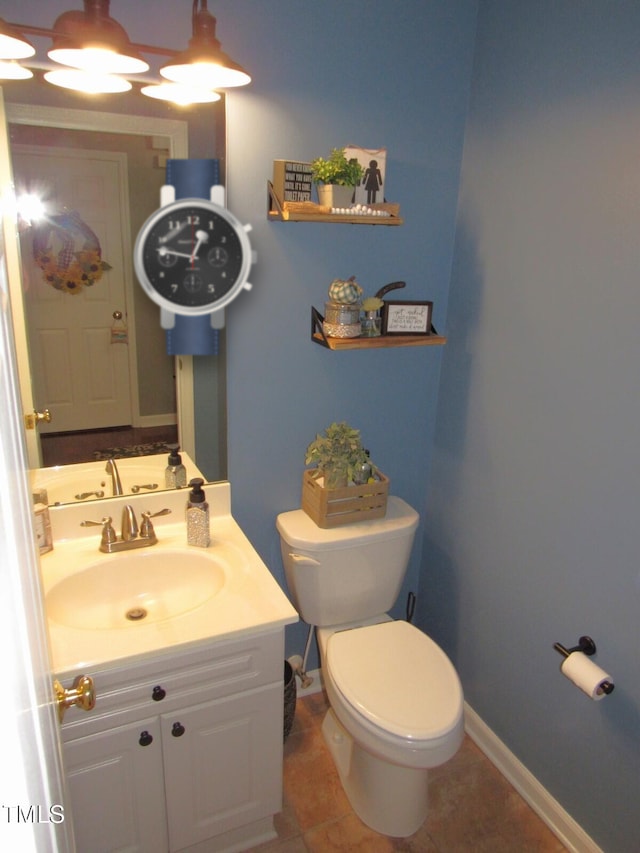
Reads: 12,47
